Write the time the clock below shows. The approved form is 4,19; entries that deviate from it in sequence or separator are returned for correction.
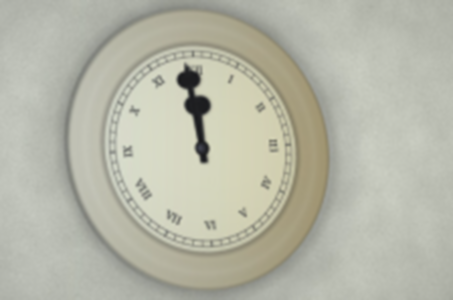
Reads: 11,59
